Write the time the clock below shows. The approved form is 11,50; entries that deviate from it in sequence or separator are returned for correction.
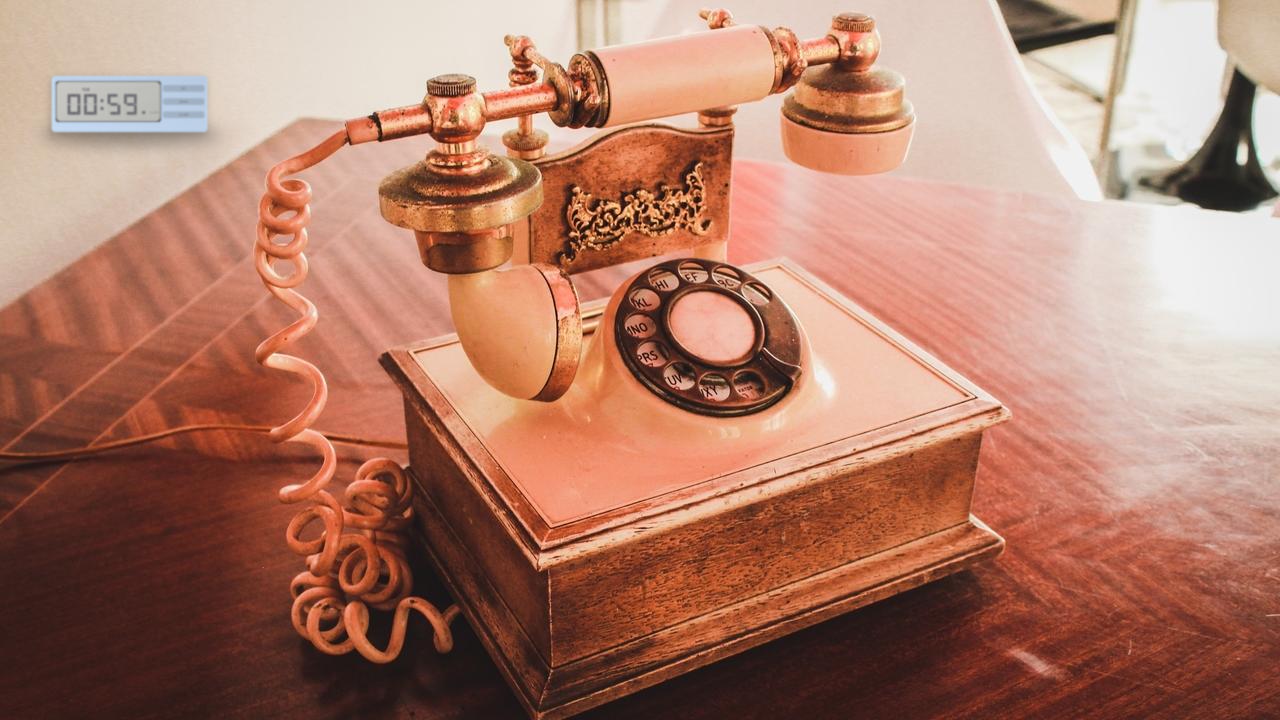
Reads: 0,59
